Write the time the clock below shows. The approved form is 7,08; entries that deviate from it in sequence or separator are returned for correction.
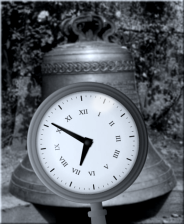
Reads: 6,51
